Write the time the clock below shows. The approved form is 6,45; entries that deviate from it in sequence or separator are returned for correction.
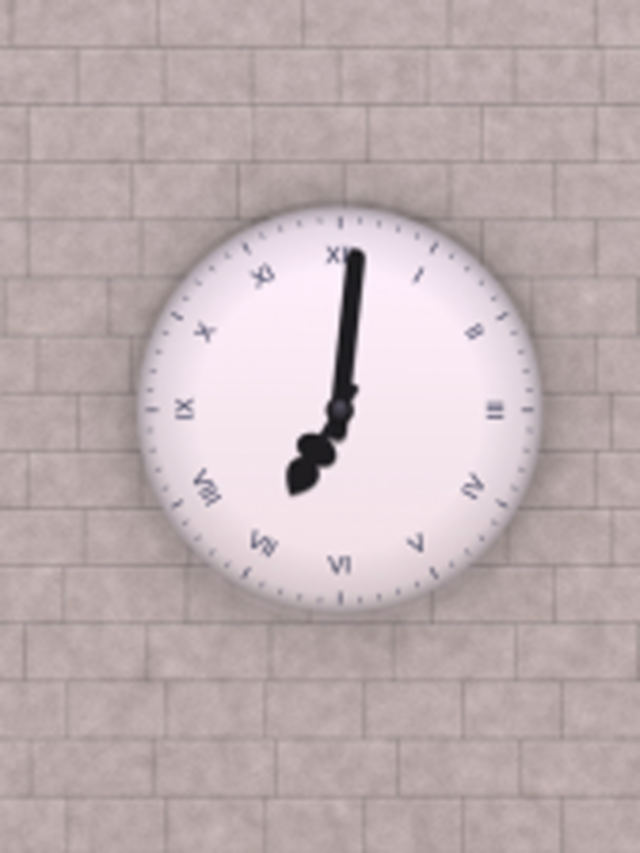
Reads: 7,01
